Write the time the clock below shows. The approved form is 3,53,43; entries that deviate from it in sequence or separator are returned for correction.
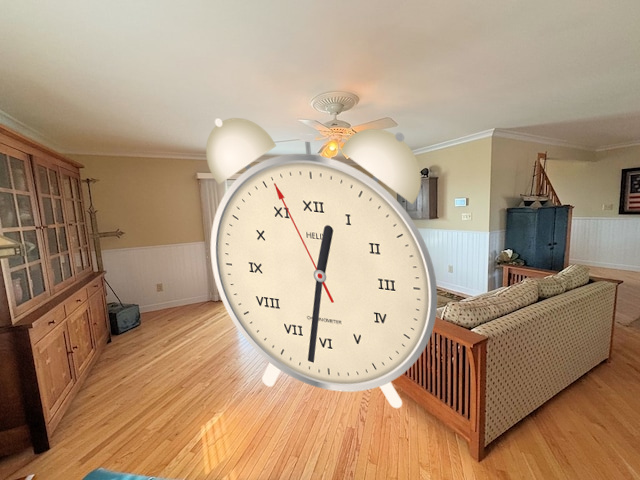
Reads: 12,31,56
